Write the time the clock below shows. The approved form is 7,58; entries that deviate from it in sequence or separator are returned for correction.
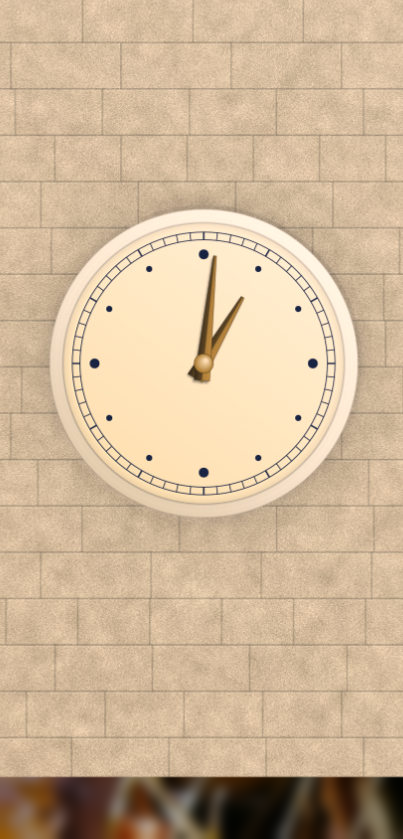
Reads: 1,01
